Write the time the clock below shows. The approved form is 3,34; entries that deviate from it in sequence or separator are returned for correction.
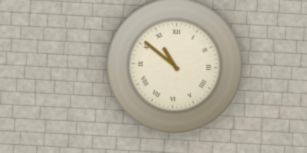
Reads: 10,51
